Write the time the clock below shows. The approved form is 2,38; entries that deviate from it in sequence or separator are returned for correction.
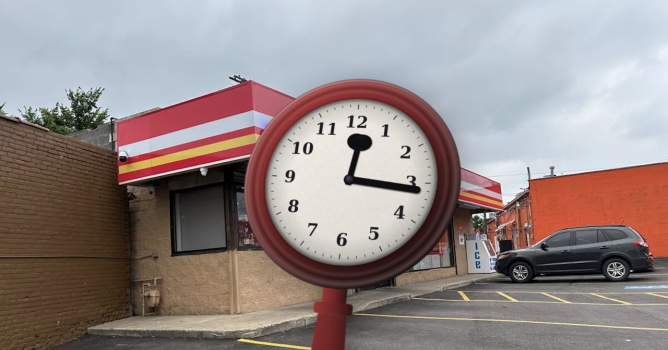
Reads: 12,16
